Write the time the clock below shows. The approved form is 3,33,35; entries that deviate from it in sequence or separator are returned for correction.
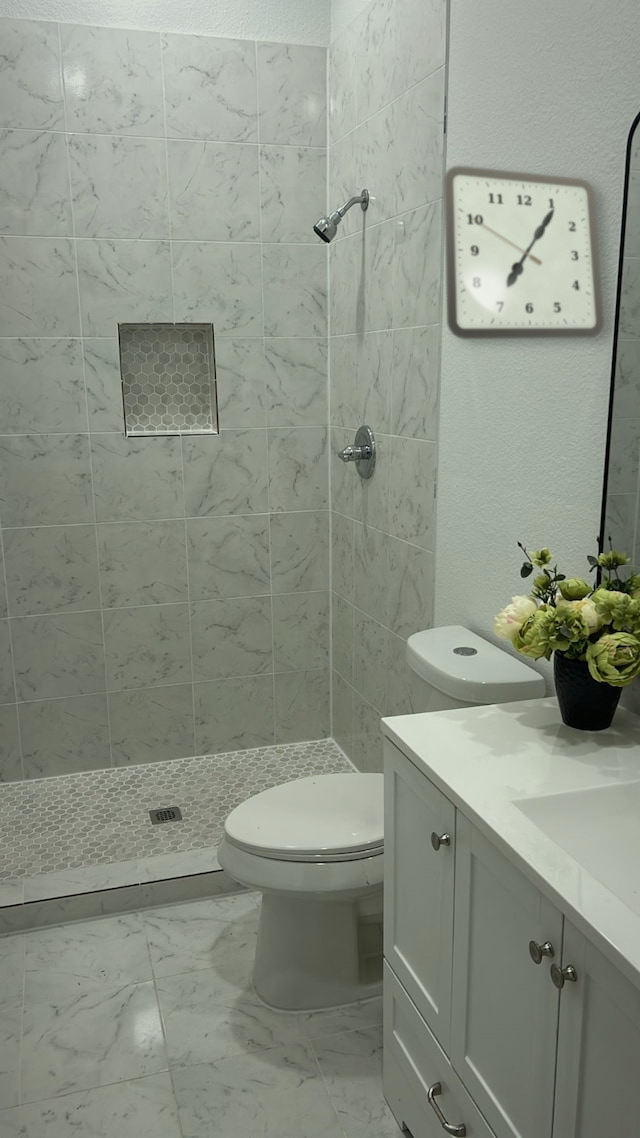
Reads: 7,05,50
